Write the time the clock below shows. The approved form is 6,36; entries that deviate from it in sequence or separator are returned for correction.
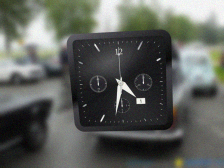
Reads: 4,32
